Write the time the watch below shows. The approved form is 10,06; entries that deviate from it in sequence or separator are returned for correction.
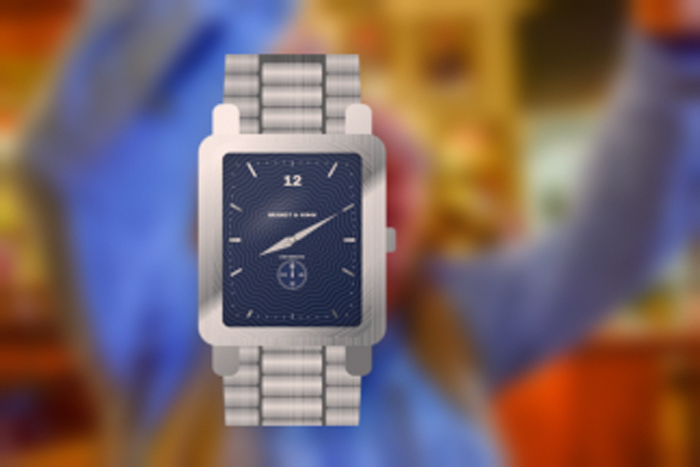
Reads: 8,10
